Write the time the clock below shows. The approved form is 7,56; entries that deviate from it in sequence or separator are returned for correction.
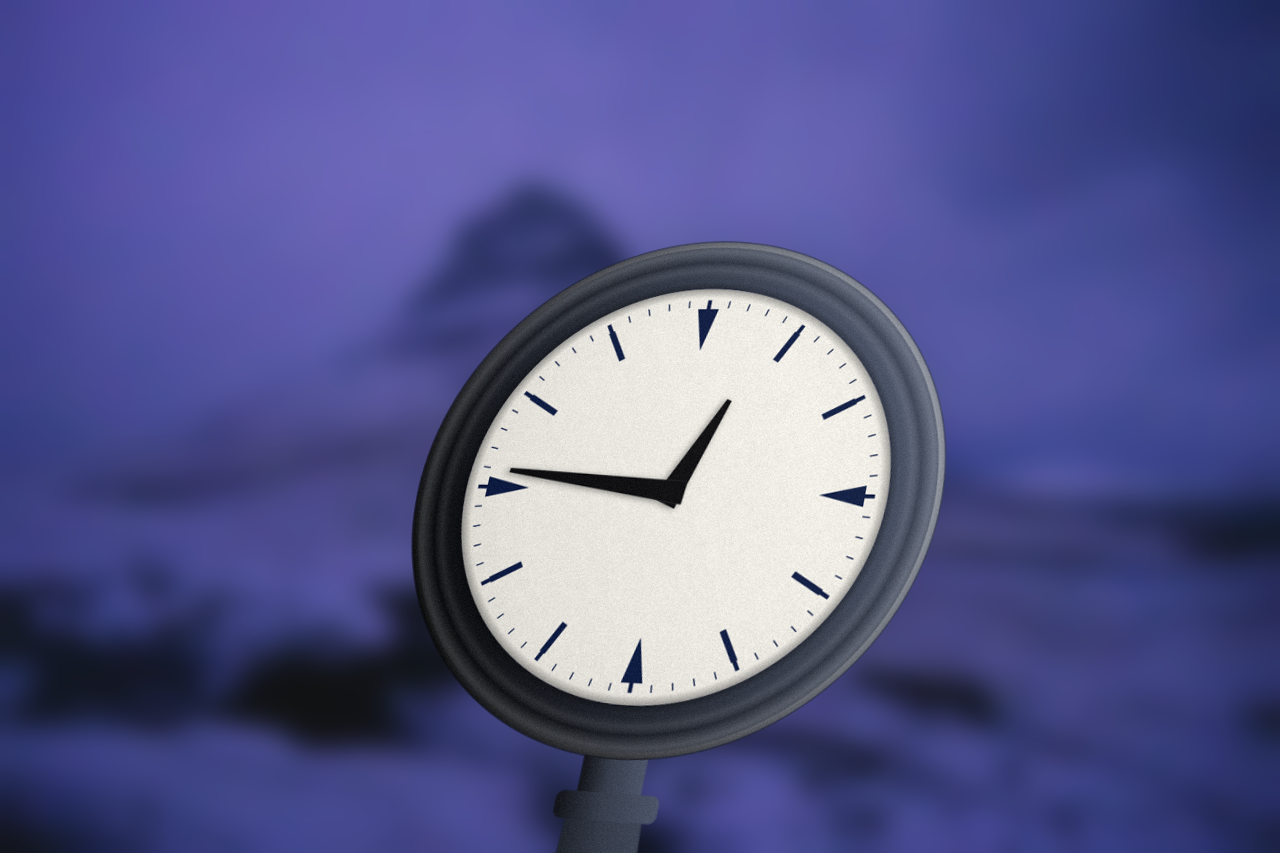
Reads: 12,46
